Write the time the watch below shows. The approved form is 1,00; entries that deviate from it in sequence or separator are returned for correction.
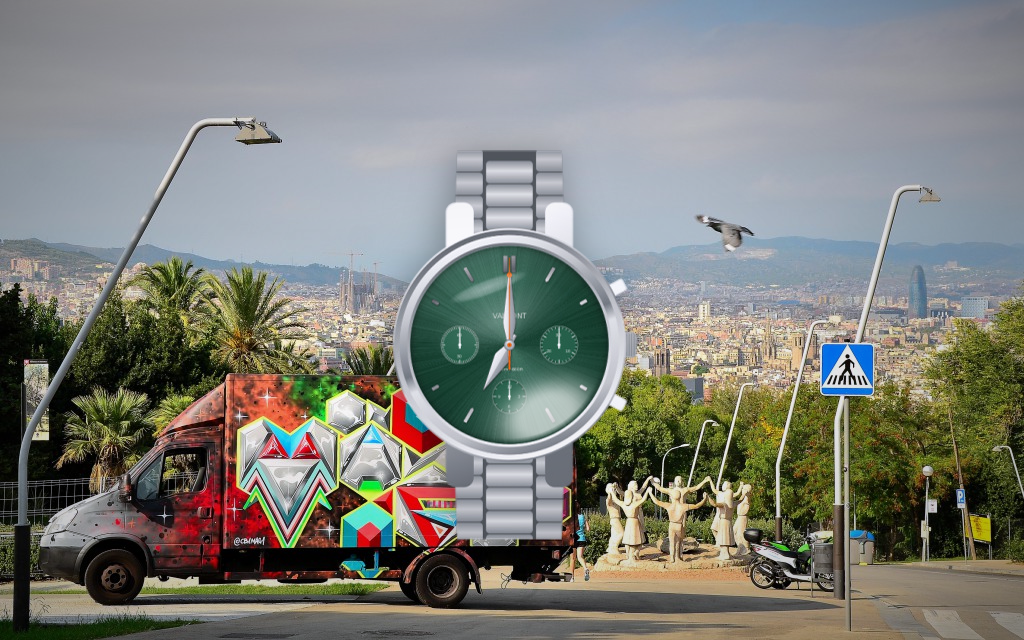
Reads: 7,00
